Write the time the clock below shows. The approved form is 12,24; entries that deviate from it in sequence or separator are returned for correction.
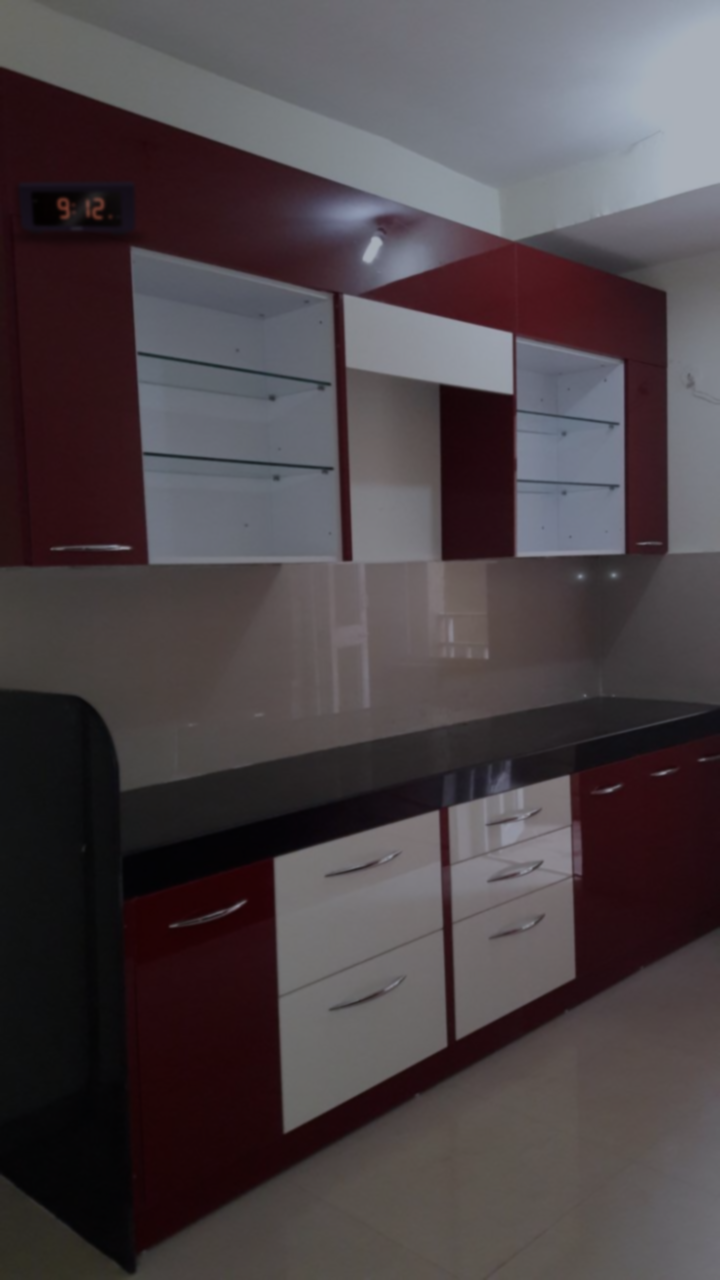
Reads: 9,12
